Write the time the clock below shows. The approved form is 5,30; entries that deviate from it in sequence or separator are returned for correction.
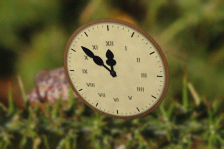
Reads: 11,52
